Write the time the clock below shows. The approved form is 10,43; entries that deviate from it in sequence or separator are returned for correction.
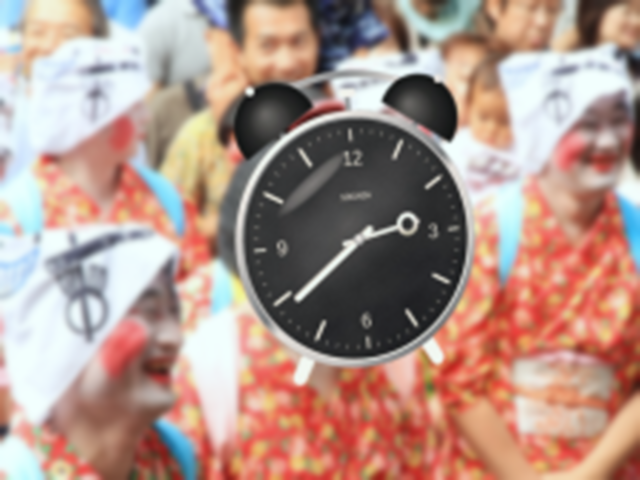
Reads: 2,39
